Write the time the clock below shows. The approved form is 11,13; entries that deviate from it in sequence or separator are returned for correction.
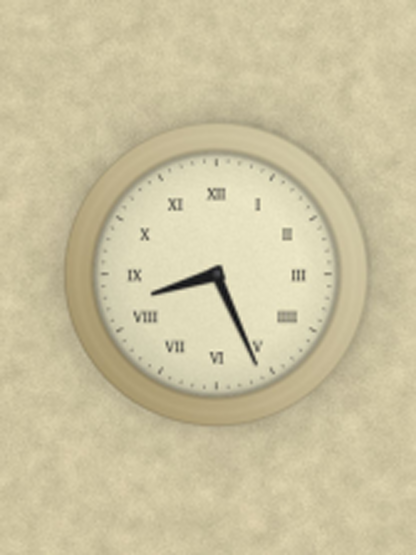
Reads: 8,26
